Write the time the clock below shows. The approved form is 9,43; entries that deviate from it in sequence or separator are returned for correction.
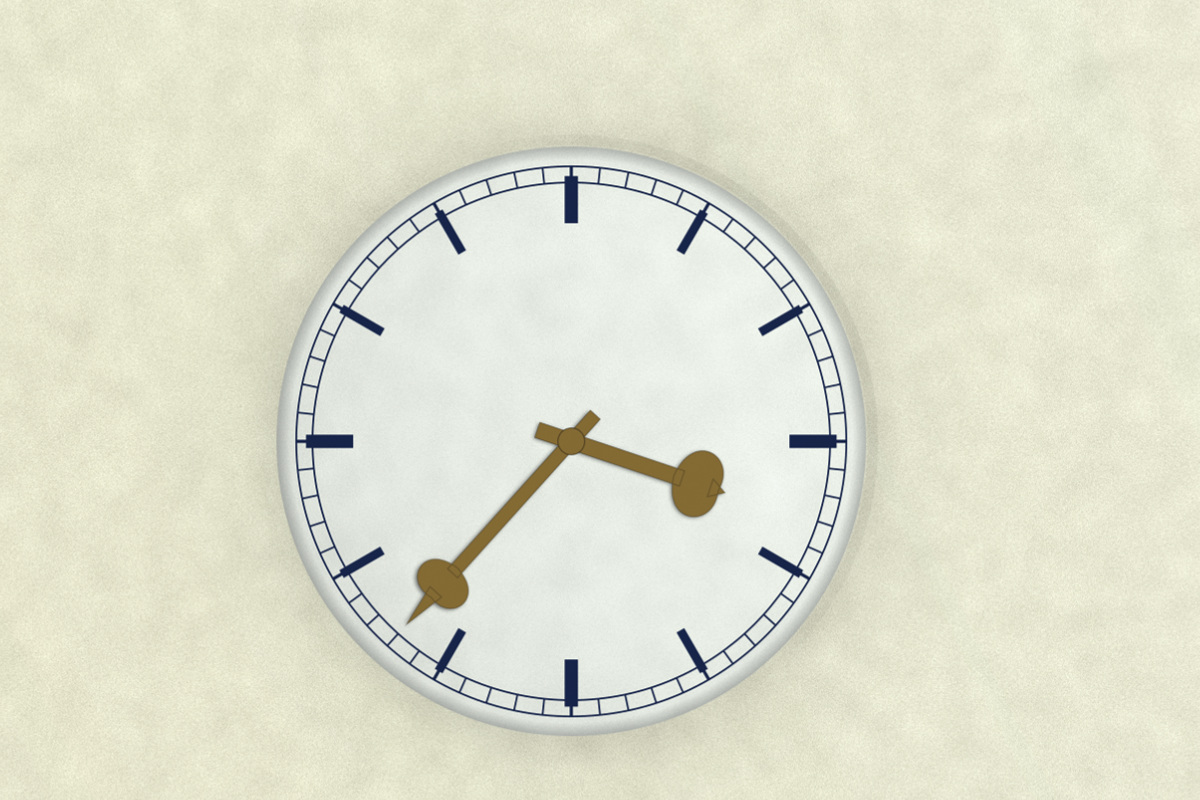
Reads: 3,37
